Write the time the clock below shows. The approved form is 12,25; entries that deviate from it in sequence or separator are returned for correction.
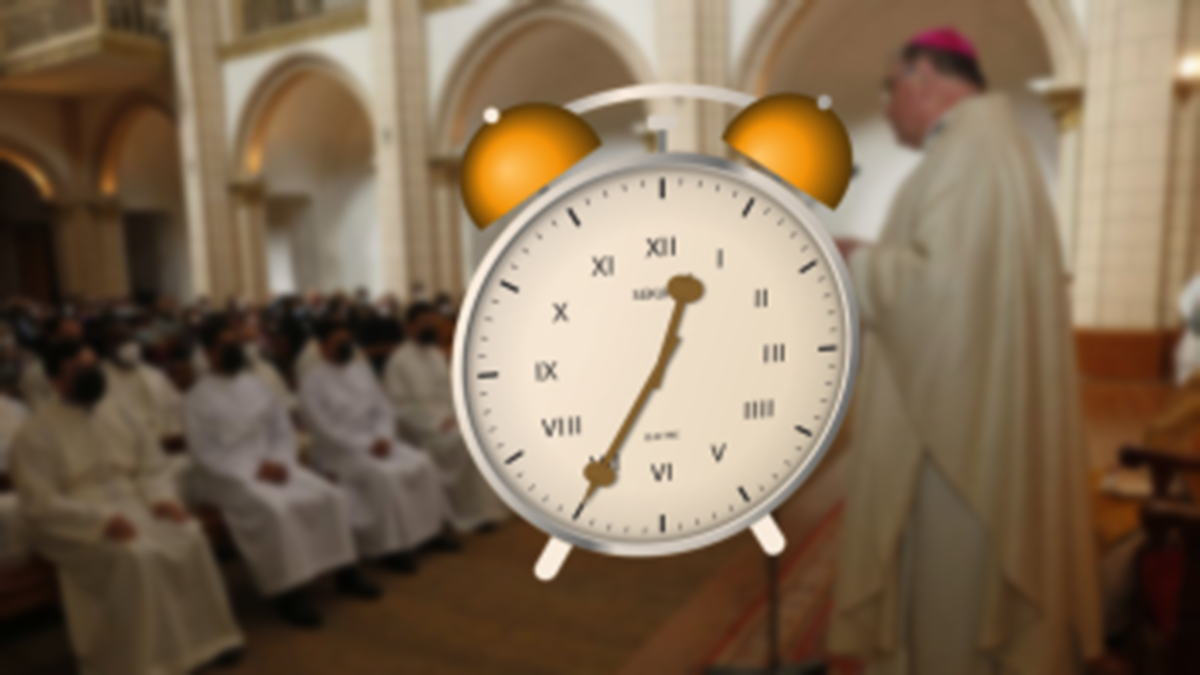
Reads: 12,35
